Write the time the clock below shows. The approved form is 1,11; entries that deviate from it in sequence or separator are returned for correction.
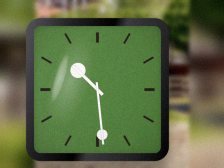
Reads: 10,29
